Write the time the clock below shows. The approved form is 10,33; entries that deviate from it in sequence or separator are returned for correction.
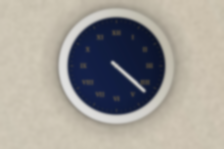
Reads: 4,22
